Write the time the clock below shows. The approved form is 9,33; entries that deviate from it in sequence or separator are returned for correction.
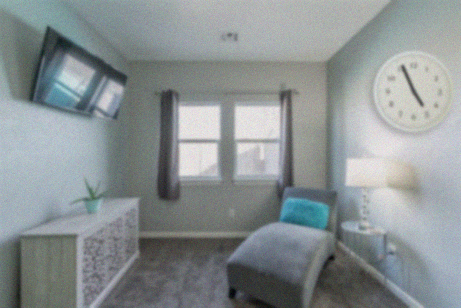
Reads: 4,56
